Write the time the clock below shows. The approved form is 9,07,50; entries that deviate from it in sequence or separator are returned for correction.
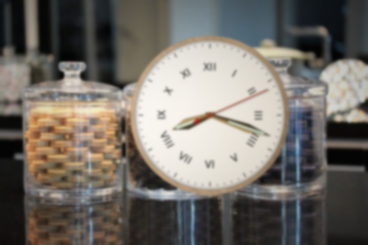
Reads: 8,18,11
